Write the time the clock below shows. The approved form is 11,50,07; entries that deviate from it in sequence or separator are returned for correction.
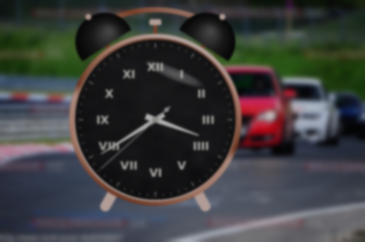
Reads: 3,39,38
